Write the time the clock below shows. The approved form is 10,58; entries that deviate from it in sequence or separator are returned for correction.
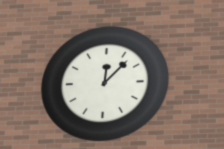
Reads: 12,07
